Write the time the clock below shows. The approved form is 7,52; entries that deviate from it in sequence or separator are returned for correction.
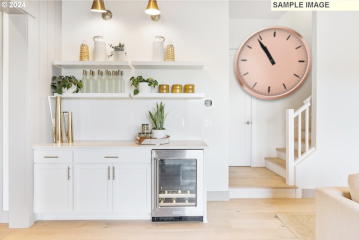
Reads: 10,54
